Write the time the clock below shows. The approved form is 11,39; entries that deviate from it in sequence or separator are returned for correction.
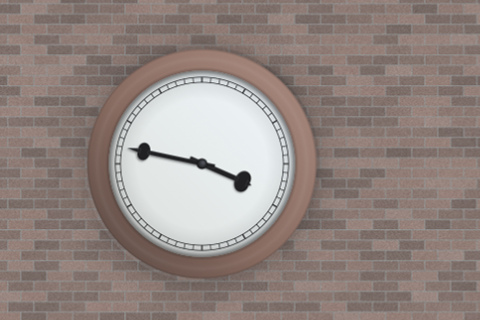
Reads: 3,47
